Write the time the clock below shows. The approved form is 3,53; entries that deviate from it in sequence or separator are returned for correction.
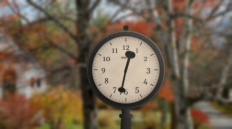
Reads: 12,32
